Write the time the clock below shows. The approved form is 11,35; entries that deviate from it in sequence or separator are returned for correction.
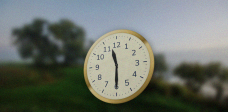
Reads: 11,30
